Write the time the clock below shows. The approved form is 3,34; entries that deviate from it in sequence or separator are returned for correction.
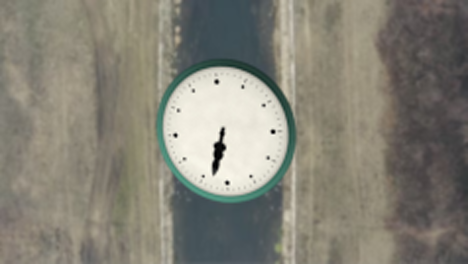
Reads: 6,33
